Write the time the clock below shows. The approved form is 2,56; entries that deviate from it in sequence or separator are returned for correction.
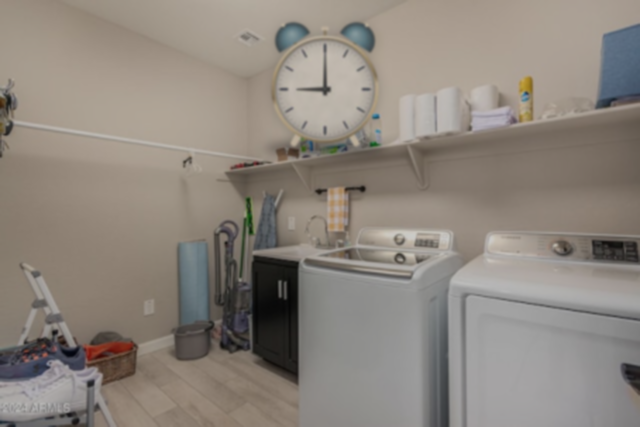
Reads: 9,00
